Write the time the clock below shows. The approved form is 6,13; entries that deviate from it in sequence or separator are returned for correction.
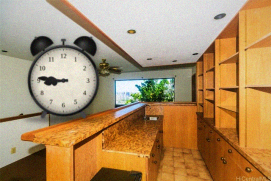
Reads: 8,46
